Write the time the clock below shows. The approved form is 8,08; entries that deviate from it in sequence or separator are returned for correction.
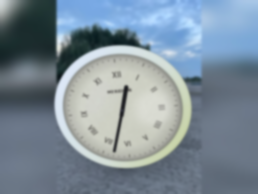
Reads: 12,33
